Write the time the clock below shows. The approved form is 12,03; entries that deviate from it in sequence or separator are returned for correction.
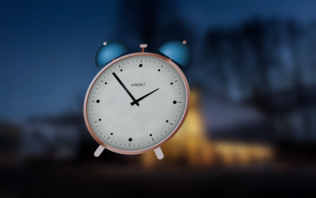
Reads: 1,53
